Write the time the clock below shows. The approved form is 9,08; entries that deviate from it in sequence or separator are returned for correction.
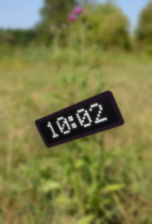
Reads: 10,02
